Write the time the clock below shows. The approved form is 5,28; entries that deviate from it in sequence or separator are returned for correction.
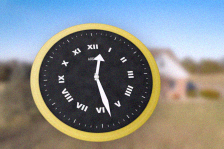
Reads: 12,28
